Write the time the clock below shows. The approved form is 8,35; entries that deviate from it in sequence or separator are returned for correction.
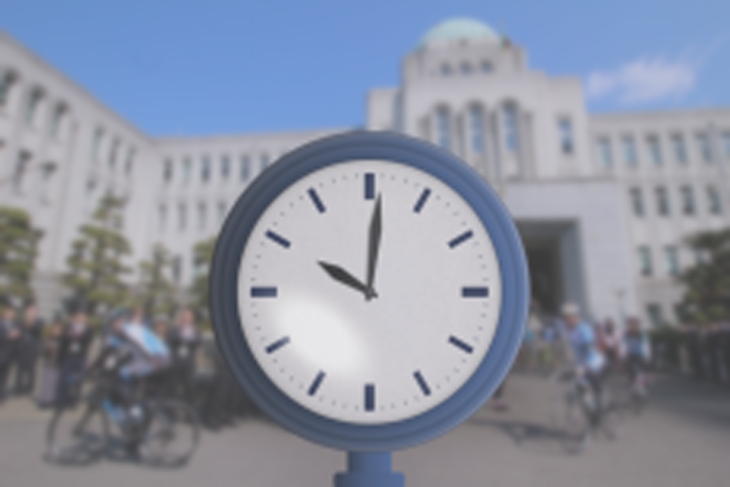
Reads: 10,01
